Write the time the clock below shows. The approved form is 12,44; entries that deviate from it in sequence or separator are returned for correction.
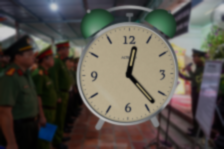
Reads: 12,23
